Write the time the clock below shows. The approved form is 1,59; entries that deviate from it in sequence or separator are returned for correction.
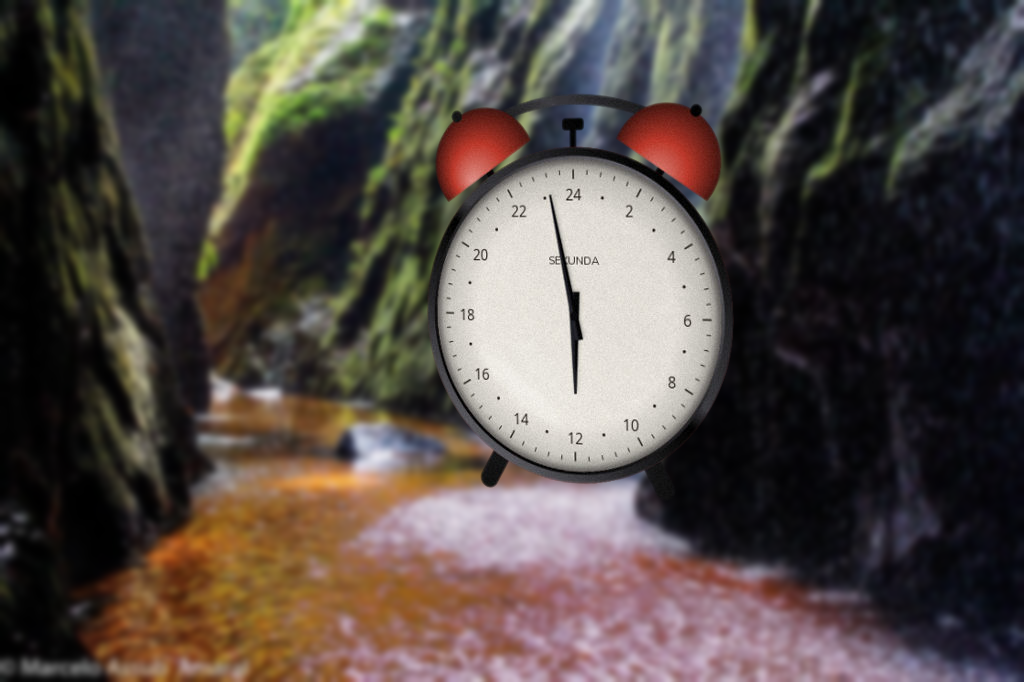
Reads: 11,58
